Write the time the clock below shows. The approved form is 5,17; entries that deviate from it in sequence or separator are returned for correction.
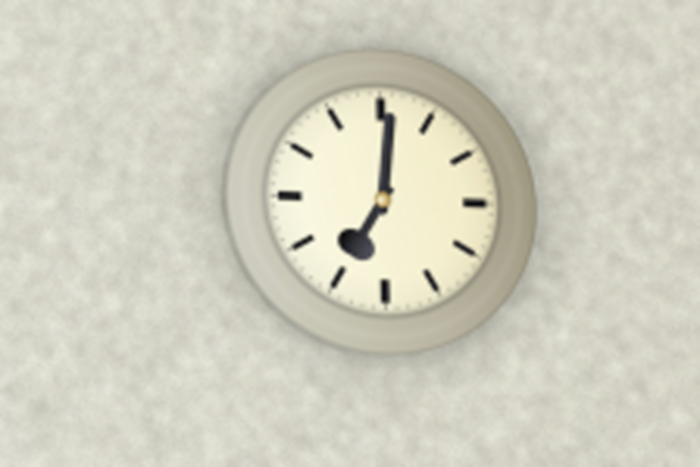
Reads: 7,01
